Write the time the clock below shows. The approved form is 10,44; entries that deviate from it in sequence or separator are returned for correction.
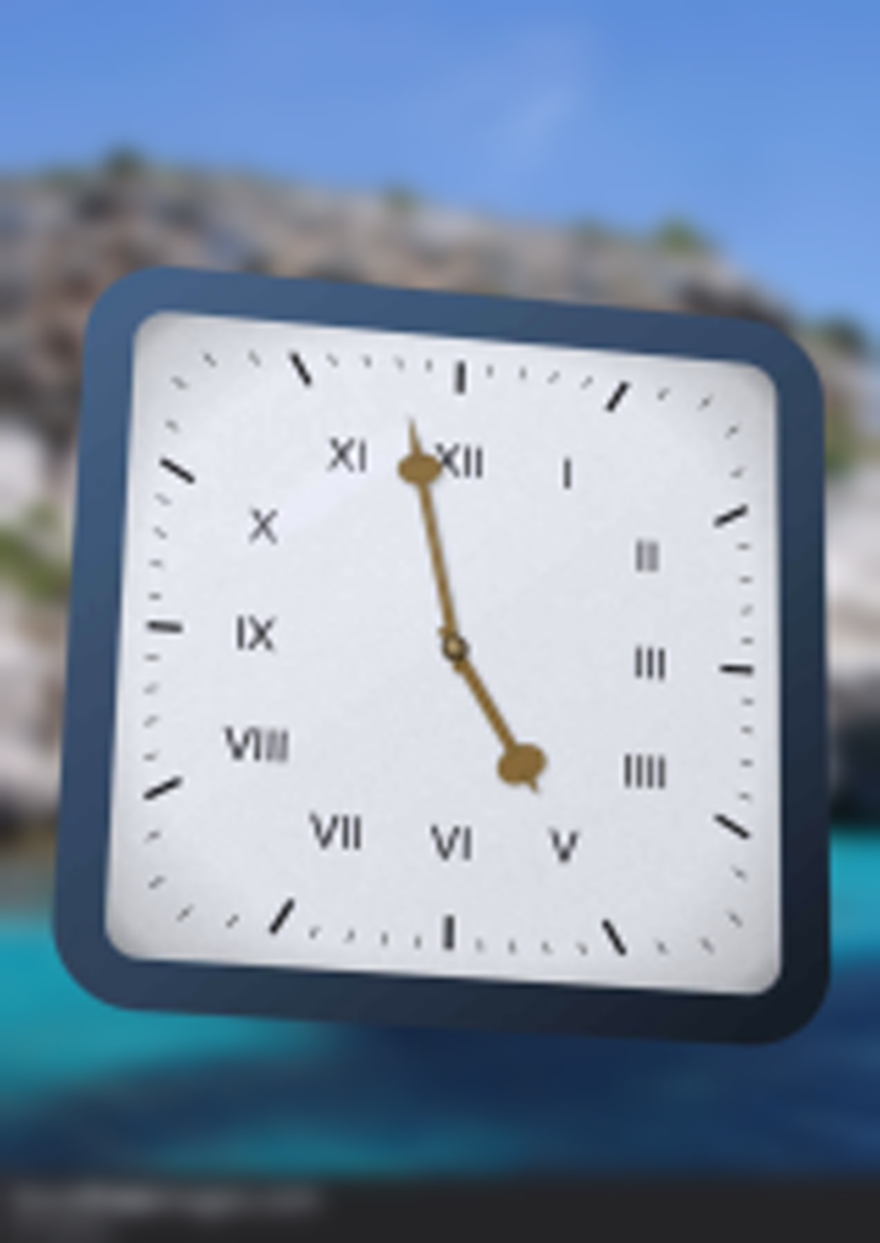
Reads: 4,58
